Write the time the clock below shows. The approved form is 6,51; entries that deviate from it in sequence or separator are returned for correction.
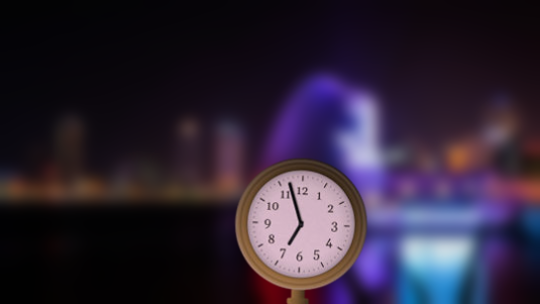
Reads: 6,57
